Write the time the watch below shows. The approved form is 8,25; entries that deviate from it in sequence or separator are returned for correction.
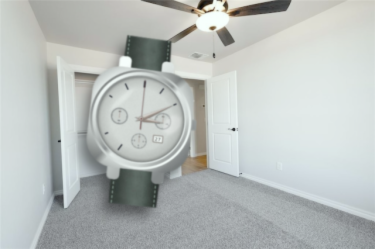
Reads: 3,10
